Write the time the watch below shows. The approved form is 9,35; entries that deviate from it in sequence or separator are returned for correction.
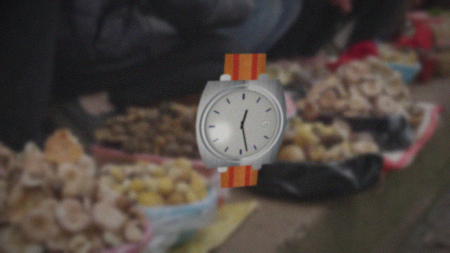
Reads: 12,28
